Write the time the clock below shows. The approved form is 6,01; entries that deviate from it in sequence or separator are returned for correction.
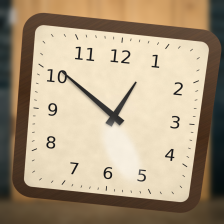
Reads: 12,51
